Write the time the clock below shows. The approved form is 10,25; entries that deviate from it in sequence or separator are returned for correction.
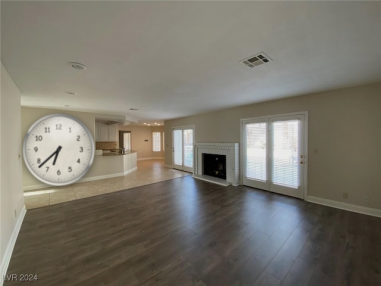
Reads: 6,38
